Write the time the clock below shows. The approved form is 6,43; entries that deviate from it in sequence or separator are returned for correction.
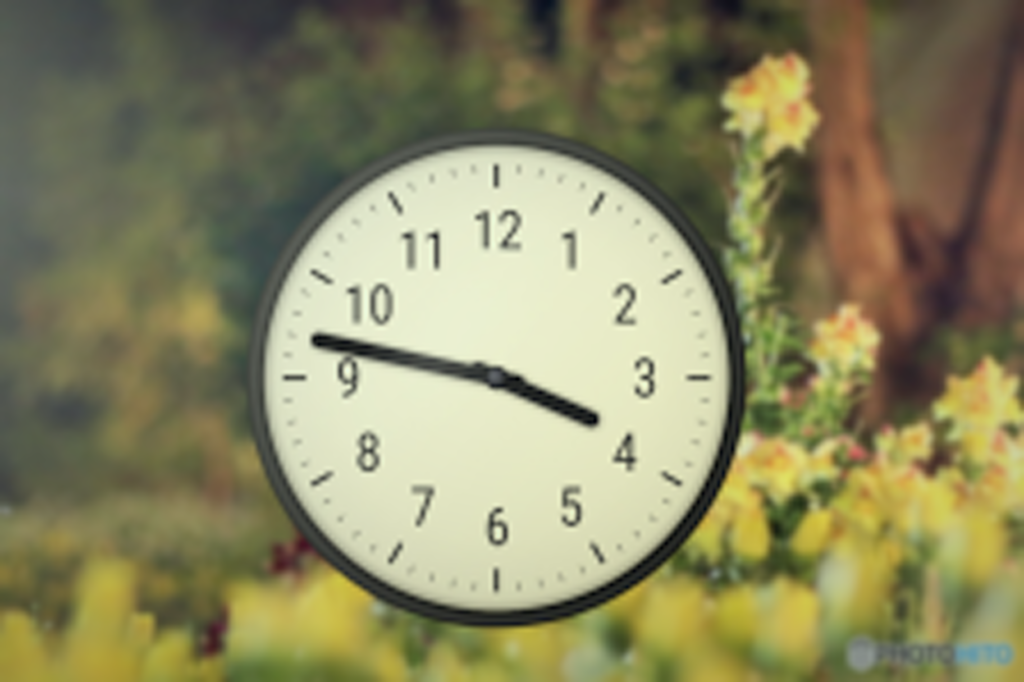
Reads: 3,47
